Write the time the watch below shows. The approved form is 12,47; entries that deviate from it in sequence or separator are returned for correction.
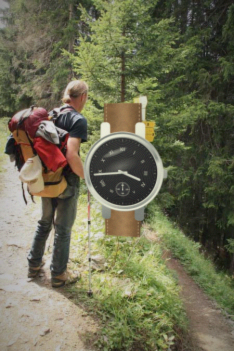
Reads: 3,44
